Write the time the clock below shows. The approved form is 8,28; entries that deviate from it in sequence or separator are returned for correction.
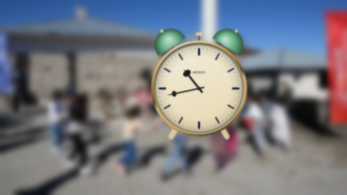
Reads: 10,43
